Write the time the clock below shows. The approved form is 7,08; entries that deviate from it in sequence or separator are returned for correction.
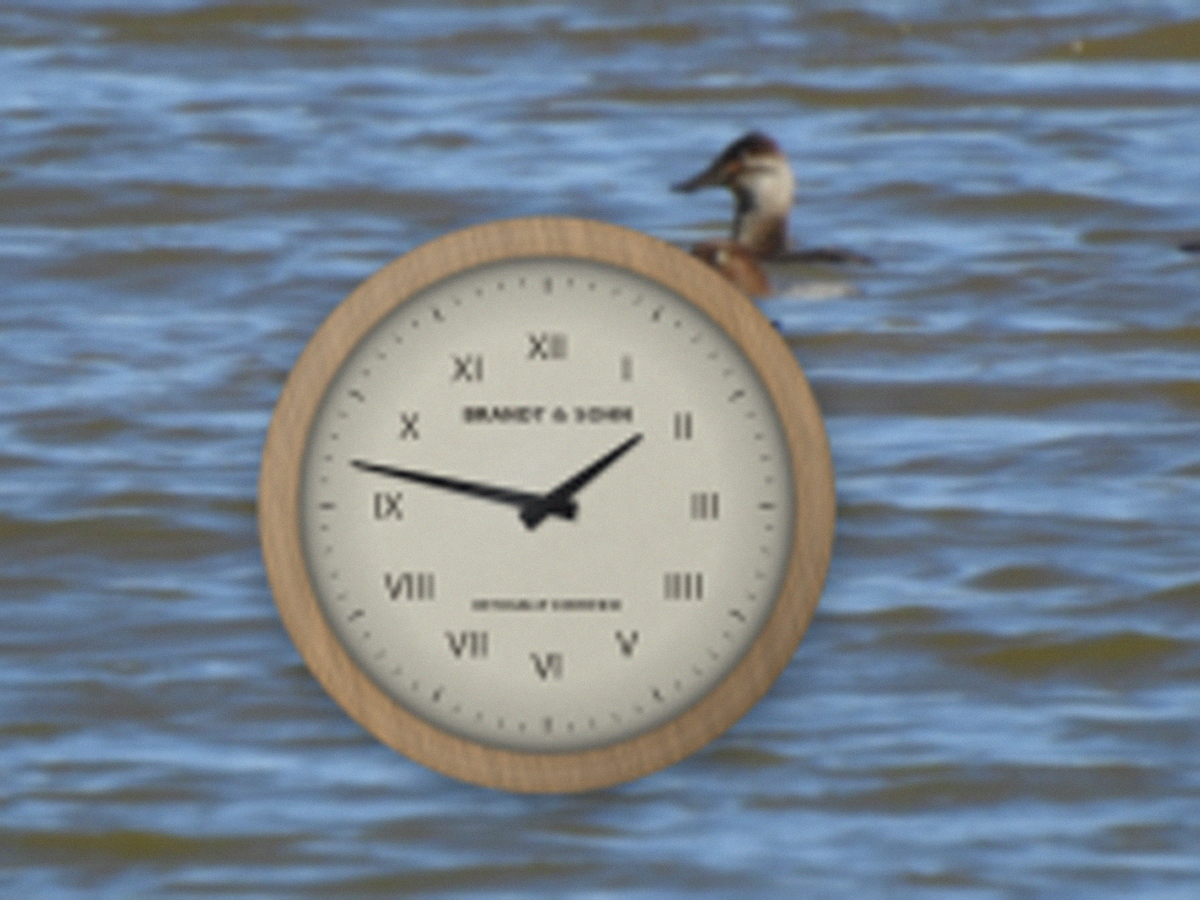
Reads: 1,47
